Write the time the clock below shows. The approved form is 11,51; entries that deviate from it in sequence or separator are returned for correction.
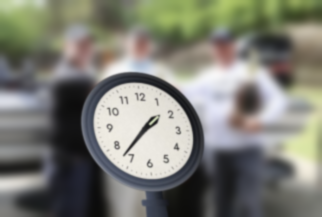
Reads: 1,37
